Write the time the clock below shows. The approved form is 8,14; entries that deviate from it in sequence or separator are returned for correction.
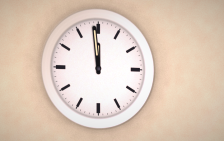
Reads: 11,59
